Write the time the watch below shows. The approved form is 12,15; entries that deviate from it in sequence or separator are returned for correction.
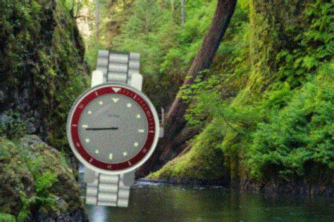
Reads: 8,44
